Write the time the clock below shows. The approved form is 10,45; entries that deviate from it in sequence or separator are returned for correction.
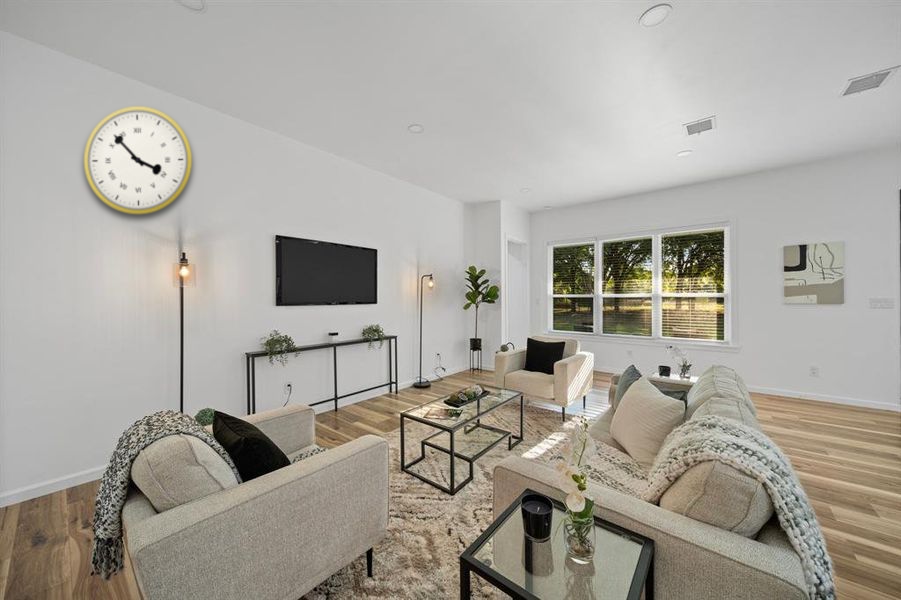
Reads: 3,53
